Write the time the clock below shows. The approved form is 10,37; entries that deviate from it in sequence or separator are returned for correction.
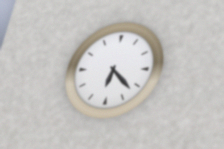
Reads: 6,22
